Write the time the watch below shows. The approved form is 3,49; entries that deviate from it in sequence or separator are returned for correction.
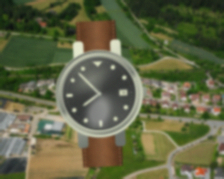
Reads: 7,53
